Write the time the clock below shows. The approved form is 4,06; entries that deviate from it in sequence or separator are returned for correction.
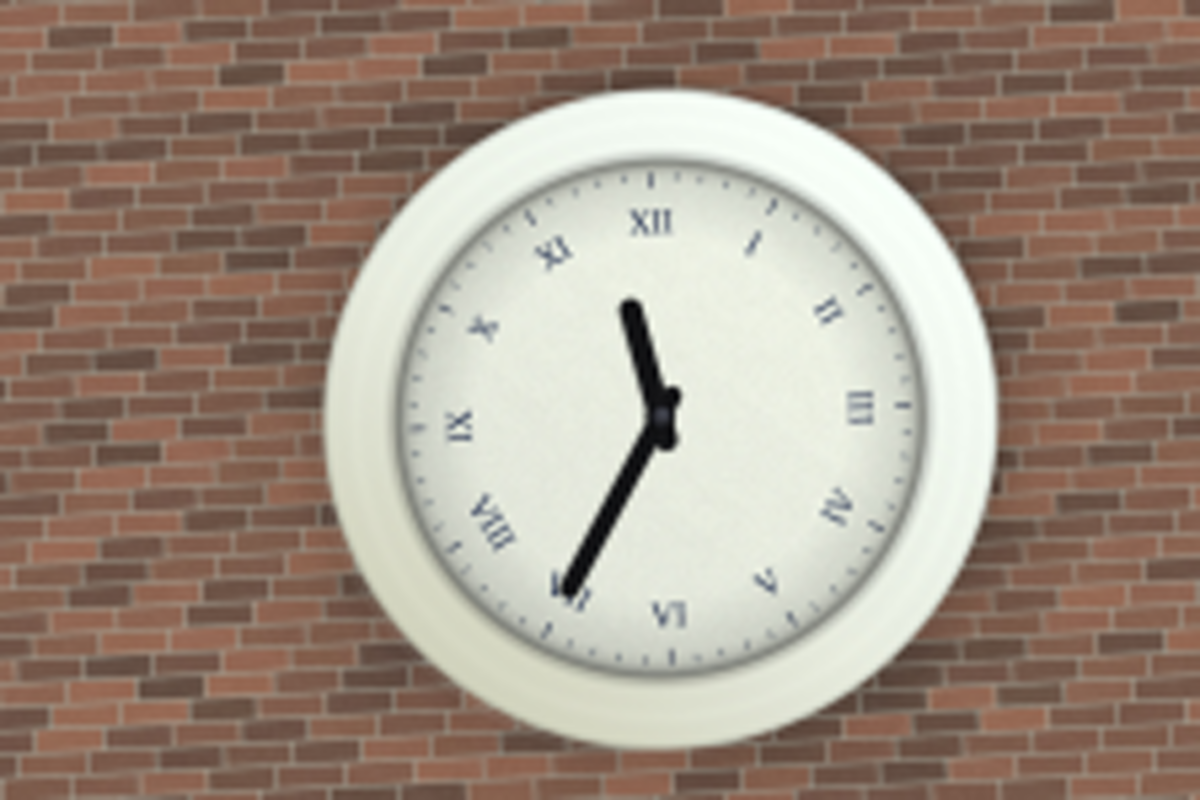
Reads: 11,35
